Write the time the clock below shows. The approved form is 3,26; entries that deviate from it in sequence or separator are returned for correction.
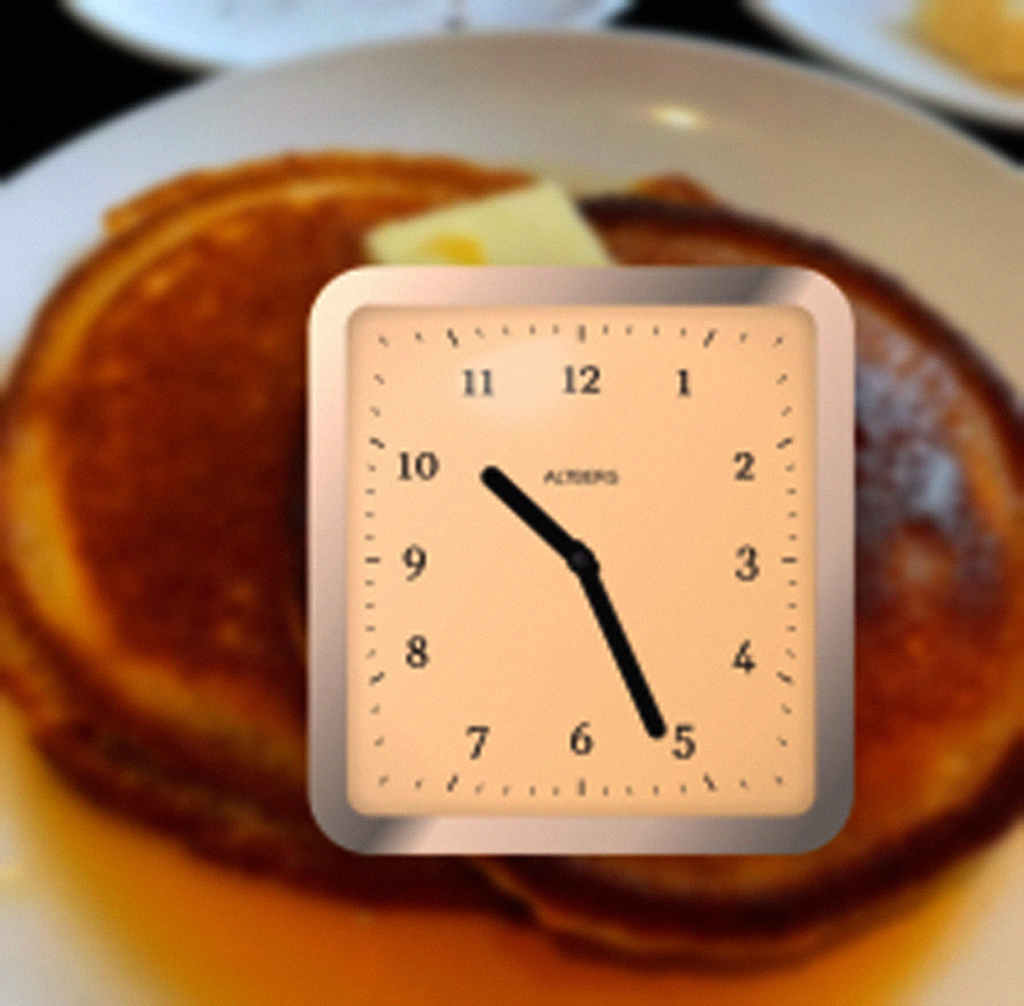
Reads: 10,26
